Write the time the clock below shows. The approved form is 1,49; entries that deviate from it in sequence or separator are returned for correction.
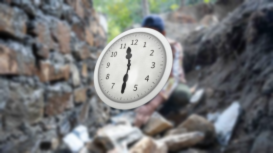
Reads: 11,30
